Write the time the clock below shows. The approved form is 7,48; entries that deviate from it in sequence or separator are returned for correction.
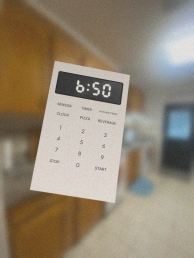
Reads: 6,50
